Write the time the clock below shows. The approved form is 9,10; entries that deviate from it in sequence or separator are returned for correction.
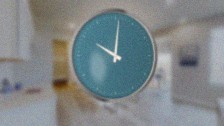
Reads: 10,01
